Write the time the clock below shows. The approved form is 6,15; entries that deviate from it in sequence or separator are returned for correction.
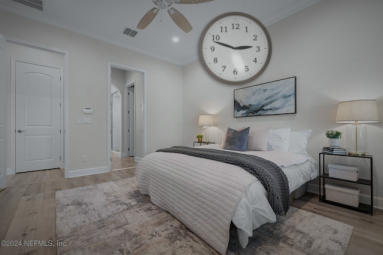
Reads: 2,48
